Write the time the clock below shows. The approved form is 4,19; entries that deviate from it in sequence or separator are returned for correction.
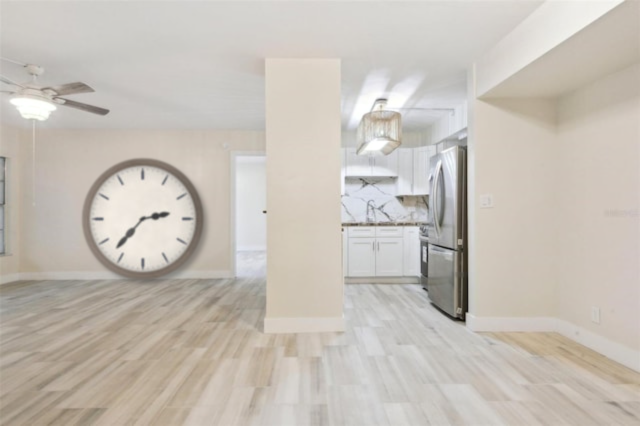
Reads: 2,37
